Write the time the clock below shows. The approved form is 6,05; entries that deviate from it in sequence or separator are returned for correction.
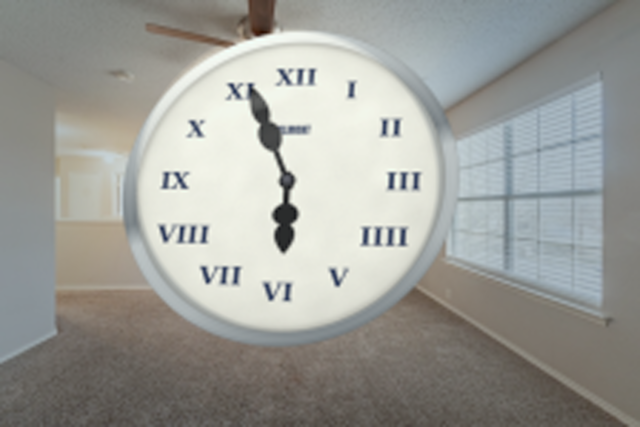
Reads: 5,56
